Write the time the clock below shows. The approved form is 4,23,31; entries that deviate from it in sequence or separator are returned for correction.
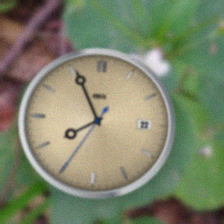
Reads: 7,55,35
